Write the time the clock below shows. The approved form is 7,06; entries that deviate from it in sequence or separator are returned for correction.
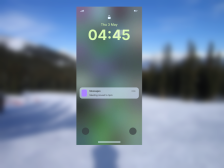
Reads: 4,45
